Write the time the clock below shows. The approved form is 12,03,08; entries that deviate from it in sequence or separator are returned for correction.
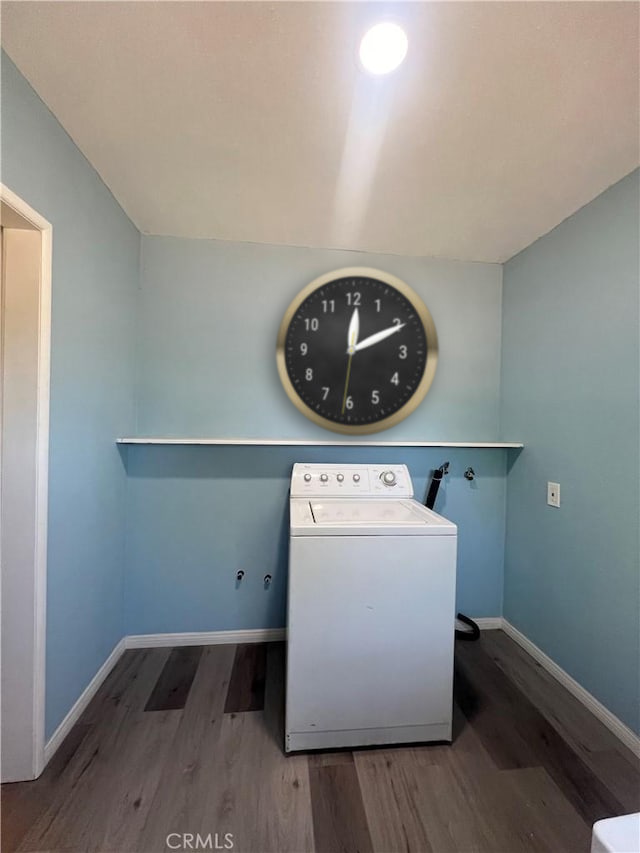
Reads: 12,10,31
